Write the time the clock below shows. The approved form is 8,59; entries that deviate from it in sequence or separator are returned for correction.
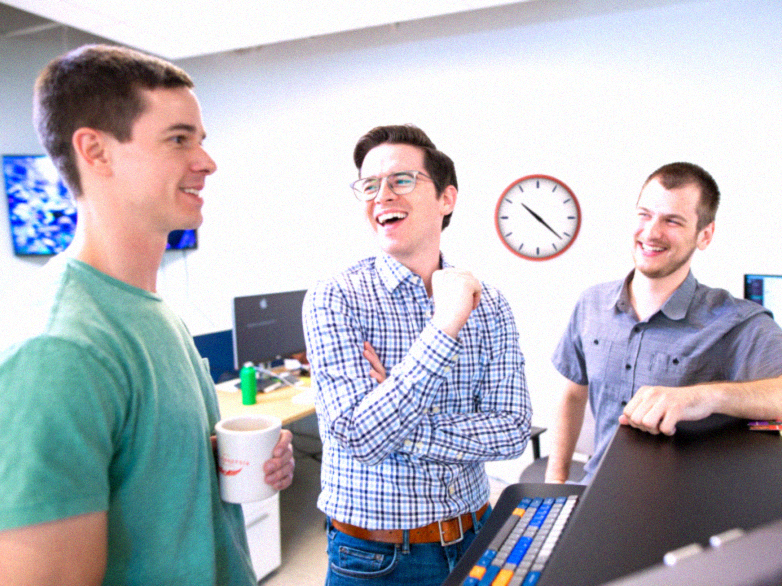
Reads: 10,22
